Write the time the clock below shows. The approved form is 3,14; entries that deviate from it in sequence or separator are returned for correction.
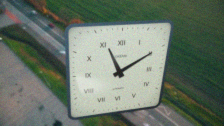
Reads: 11,10
